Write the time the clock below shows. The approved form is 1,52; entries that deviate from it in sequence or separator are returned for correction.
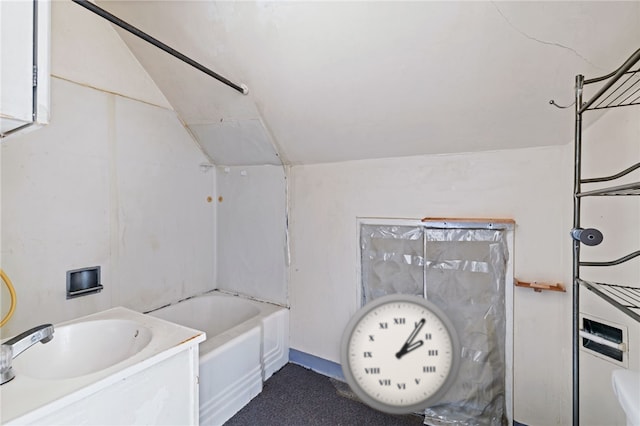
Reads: 2,06
